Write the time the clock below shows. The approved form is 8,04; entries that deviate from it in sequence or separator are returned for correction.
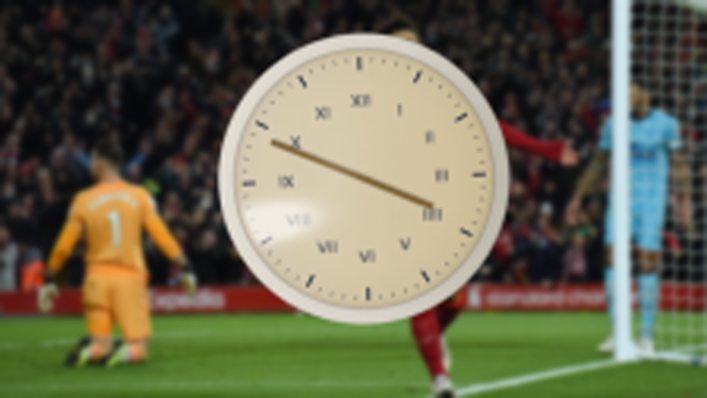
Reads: 3,49
